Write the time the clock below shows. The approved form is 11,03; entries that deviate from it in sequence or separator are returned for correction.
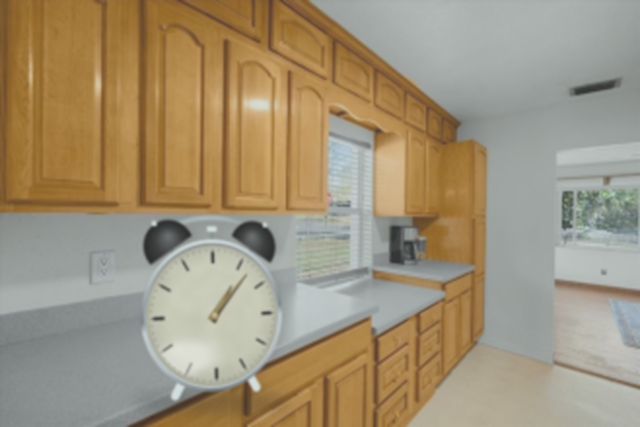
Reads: 1,07
